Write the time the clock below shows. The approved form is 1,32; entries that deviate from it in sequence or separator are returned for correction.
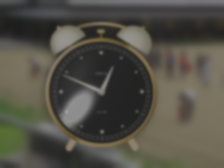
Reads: 12,49
